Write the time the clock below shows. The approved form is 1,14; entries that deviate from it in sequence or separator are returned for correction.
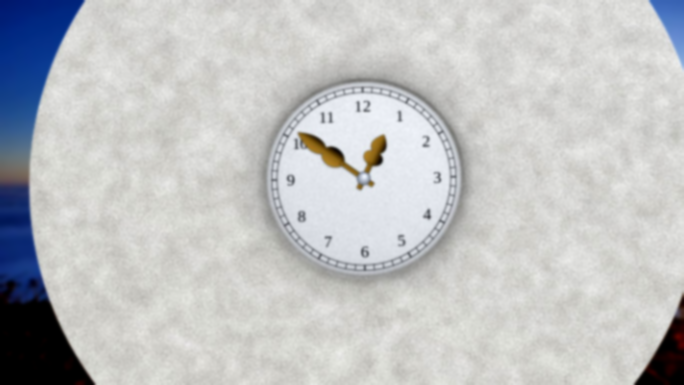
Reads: 12,51
